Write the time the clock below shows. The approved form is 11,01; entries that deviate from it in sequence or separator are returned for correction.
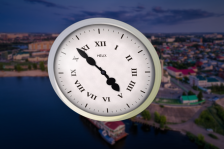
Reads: 4,53
